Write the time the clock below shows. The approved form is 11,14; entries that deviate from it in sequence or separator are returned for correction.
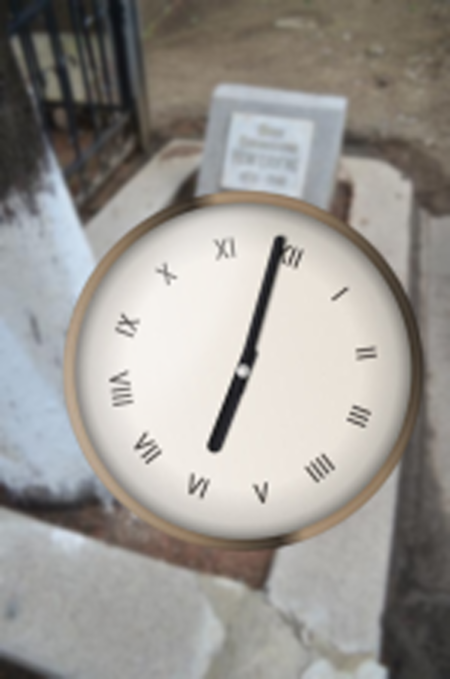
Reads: 5,59
